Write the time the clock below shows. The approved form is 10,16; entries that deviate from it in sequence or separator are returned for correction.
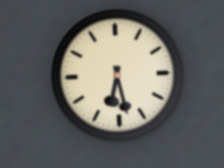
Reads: 6,28
